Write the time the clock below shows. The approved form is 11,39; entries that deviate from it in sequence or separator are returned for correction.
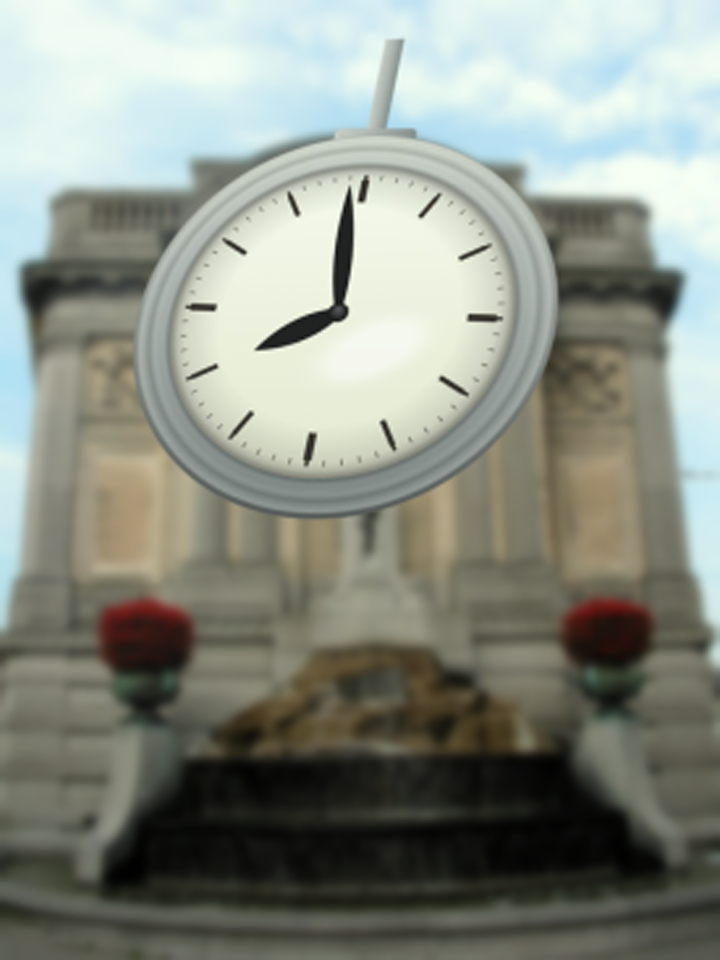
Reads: 7,59
